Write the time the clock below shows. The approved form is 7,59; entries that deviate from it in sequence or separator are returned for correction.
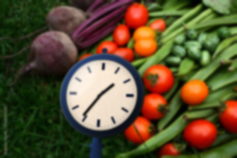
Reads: 1,36
